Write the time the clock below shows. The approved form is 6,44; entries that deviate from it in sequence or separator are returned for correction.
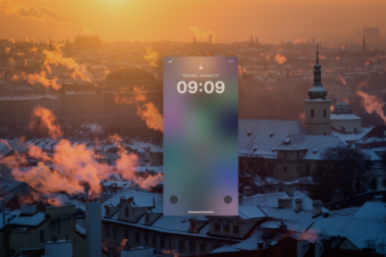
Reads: 9,09
